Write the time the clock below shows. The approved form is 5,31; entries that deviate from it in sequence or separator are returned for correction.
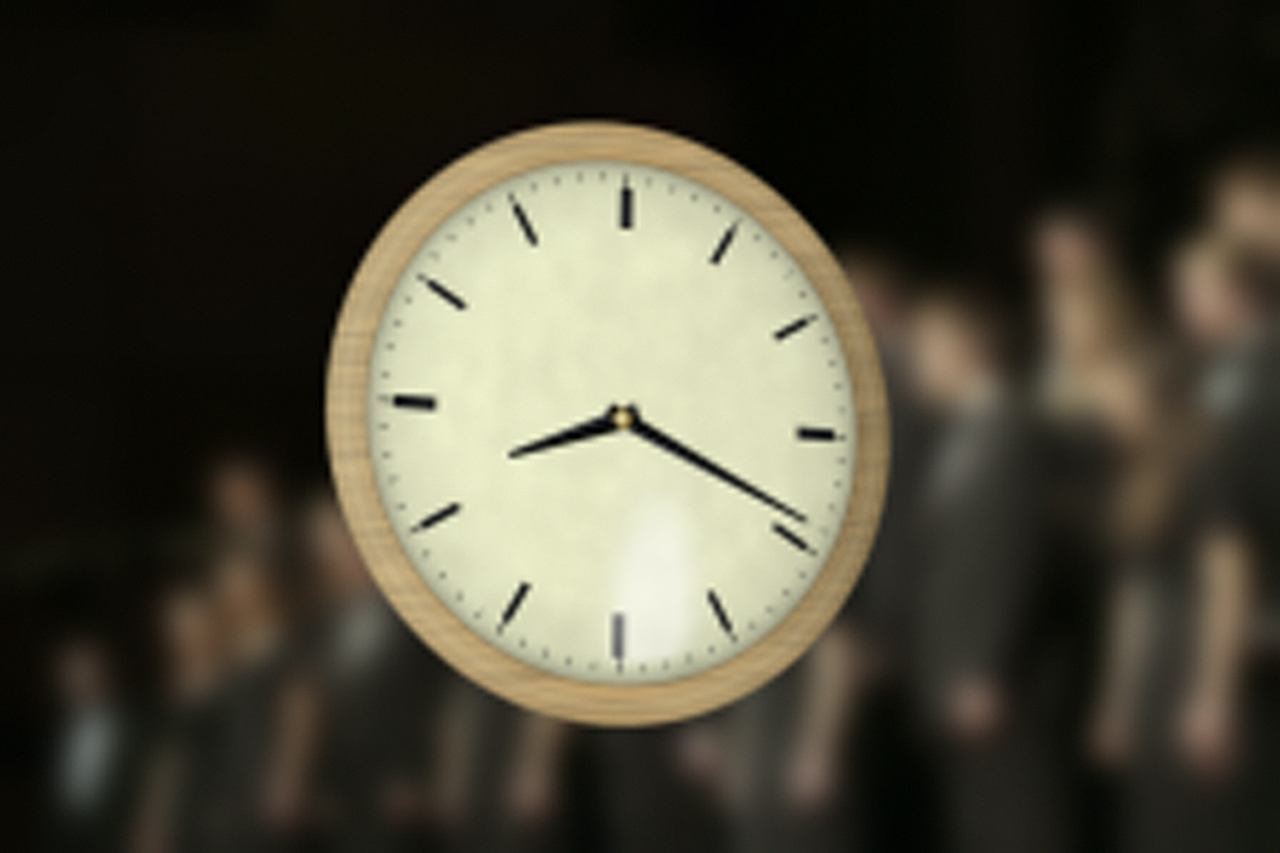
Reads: 8,19
